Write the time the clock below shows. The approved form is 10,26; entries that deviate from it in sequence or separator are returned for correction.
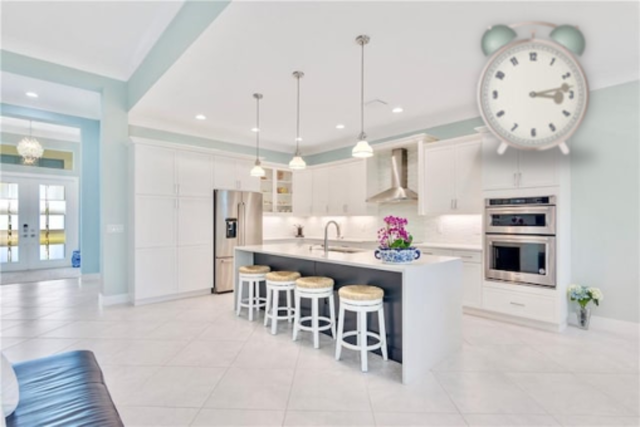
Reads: 3,13
